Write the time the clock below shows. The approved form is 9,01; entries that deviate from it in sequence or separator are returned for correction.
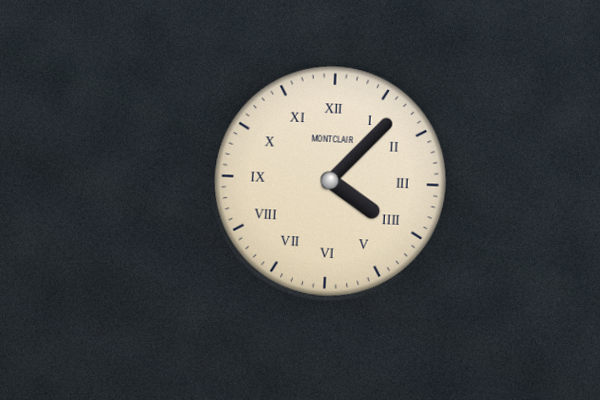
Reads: 4,07
